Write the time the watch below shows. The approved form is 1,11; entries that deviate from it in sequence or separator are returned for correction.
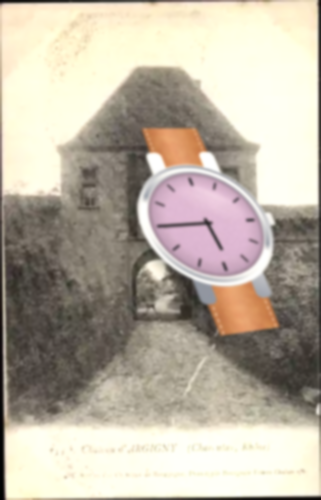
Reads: 5,45
